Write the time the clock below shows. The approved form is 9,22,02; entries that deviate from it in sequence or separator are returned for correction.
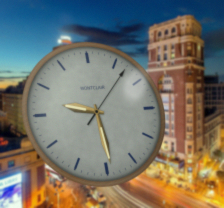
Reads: 9,29,07
